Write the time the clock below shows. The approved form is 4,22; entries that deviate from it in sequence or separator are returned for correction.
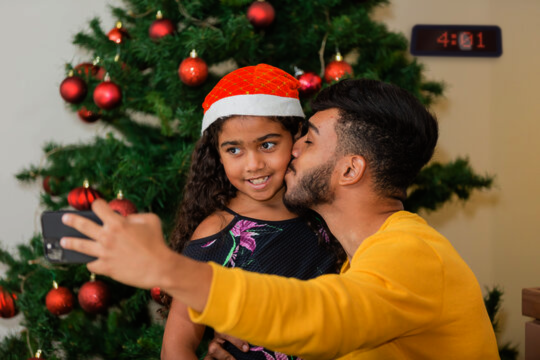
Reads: 4,01
